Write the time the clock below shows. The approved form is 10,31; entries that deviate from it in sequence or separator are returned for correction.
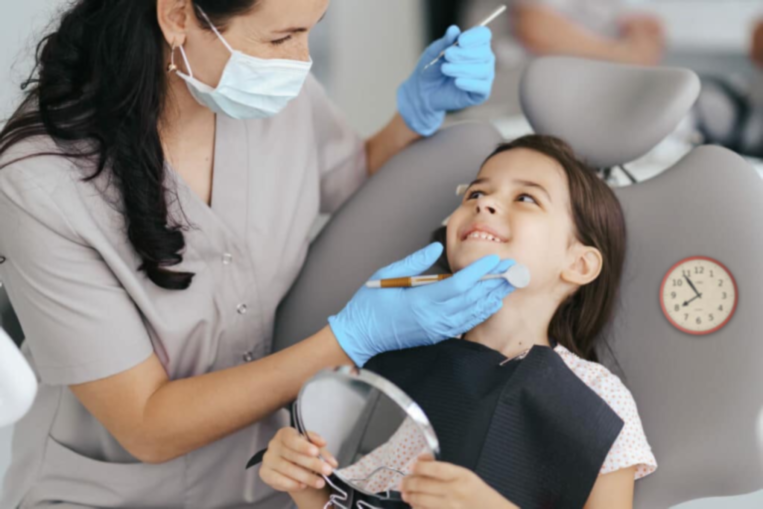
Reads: 7,54
